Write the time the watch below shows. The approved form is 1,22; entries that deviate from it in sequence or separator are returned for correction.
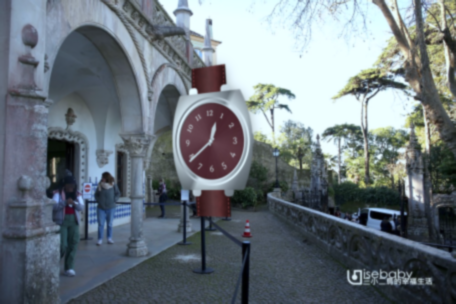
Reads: 12,39
